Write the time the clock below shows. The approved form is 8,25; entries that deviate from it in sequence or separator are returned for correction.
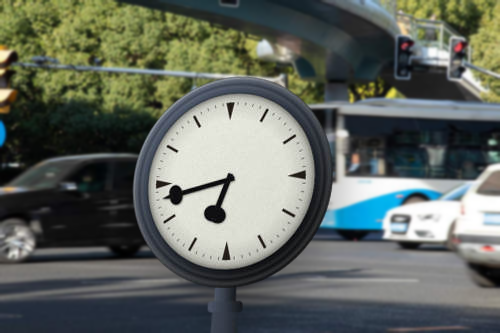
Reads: 6,43
